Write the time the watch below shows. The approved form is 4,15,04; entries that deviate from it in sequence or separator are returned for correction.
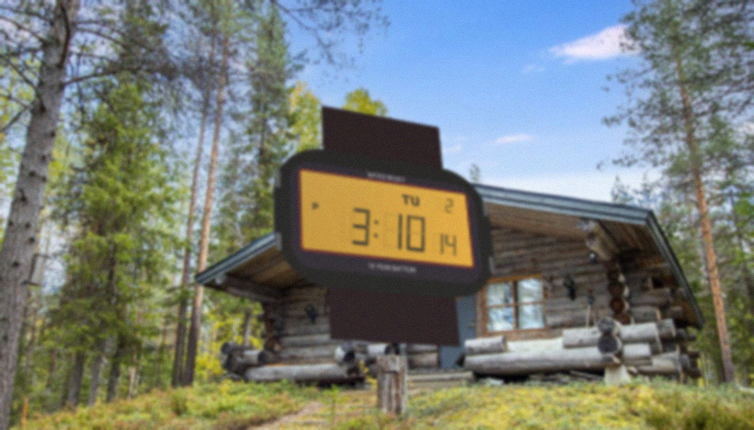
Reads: 3,10,14
